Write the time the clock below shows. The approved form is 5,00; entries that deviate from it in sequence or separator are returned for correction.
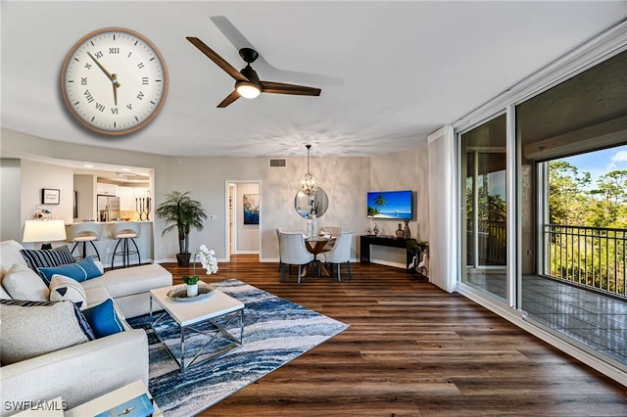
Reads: 5,53
